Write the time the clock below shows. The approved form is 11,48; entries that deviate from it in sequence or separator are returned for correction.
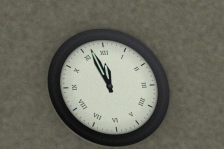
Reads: 11,57
